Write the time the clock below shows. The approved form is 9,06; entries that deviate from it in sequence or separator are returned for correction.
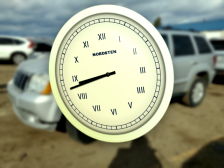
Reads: 8,43
